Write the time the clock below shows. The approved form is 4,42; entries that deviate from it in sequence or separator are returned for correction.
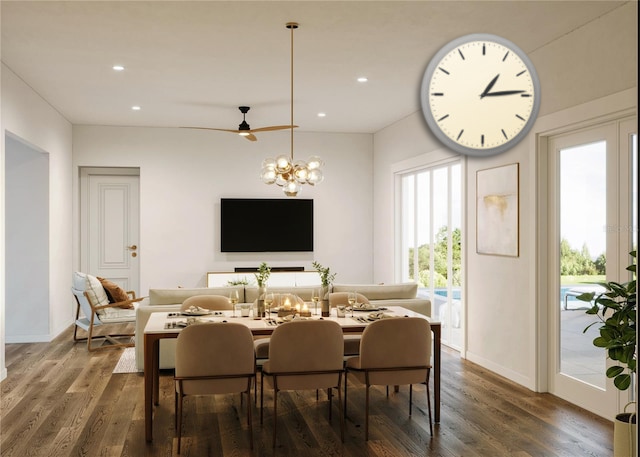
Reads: 1,14
